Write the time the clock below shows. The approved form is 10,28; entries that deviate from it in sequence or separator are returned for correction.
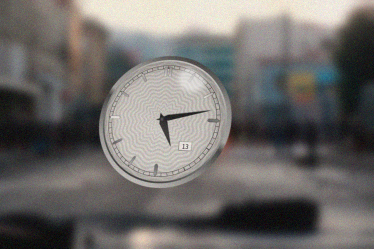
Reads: 5,13
